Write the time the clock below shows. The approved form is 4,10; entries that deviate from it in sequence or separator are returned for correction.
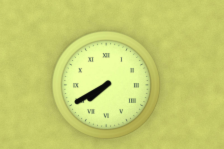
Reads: 7,40
